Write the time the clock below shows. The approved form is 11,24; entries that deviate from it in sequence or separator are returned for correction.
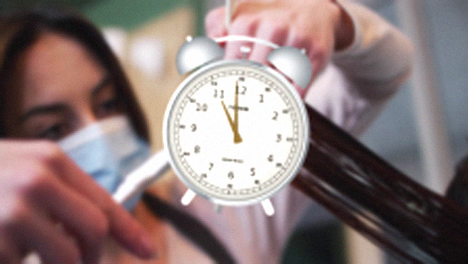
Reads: 10,59
